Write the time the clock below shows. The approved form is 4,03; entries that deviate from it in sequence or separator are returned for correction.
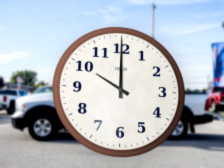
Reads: 10,00
